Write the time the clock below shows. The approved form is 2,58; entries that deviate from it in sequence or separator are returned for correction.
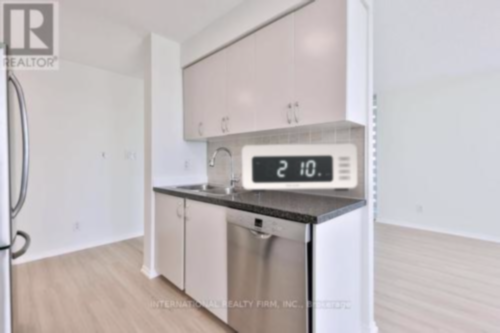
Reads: 2,10
